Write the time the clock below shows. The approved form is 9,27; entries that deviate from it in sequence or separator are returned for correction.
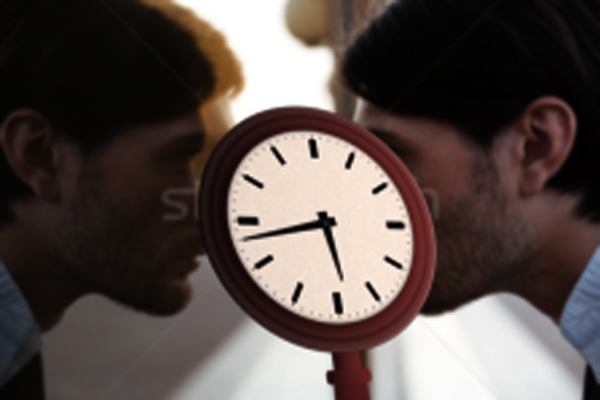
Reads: 5,43
